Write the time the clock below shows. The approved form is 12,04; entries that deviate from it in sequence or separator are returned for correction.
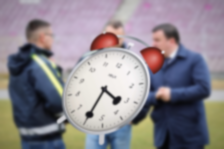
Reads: 3,30
